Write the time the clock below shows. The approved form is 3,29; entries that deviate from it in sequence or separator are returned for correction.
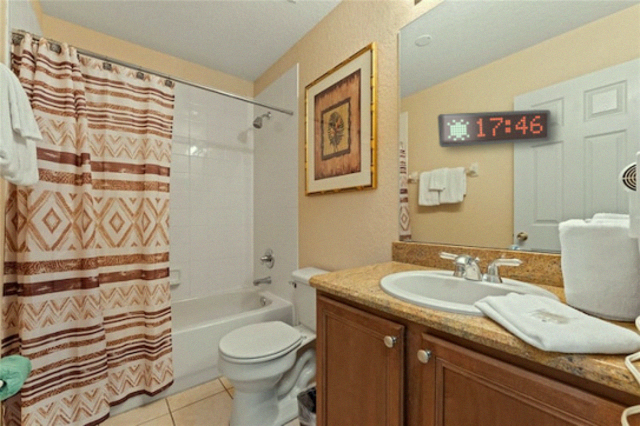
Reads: 17,46
